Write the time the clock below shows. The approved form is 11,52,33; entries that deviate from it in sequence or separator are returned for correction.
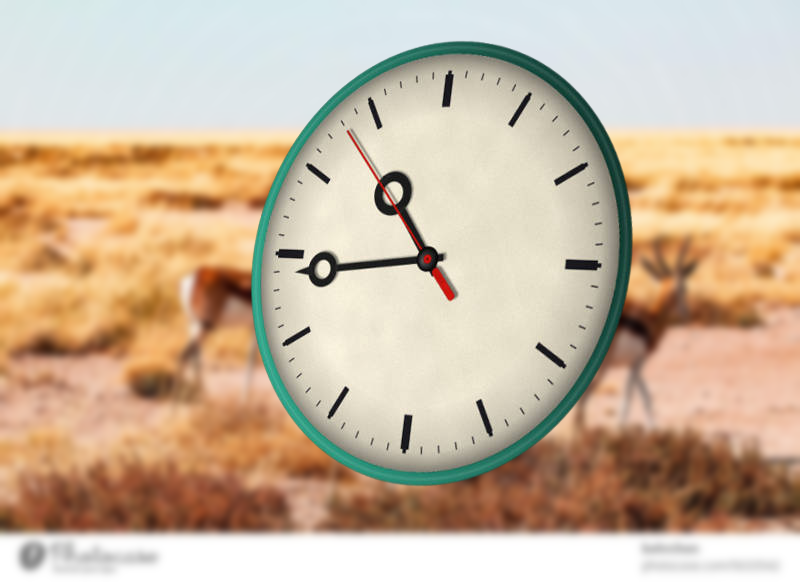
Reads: 10,43,53
